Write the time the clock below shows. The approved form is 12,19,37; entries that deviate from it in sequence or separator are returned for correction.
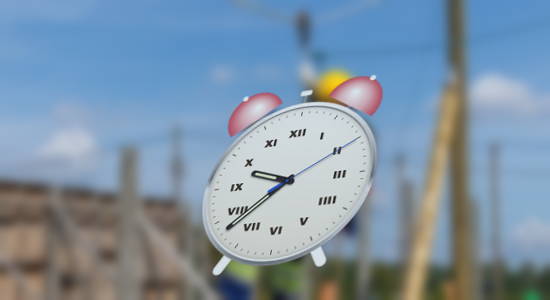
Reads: 9,38,10
